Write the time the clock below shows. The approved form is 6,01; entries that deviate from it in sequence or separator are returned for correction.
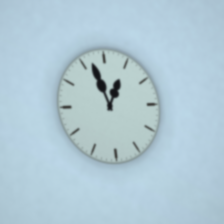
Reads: 12,57
